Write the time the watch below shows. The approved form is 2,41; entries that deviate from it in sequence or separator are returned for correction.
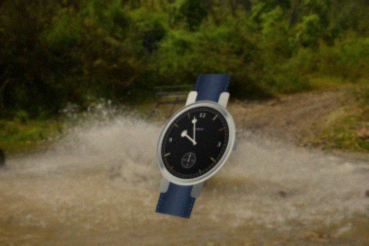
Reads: 9,57
